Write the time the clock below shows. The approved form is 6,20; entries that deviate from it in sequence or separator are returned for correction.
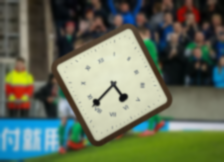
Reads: 5,42
